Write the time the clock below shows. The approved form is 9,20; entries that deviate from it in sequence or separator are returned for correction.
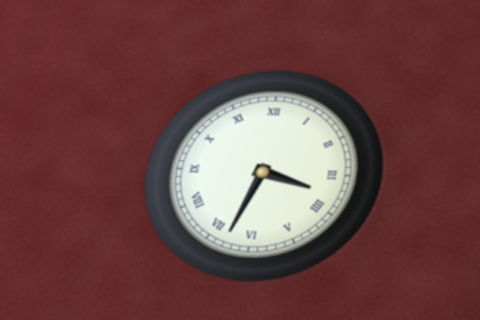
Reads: 3,33
